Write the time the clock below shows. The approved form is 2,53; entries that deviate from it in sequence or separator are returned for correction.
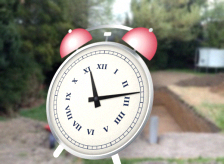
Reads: 11,13
